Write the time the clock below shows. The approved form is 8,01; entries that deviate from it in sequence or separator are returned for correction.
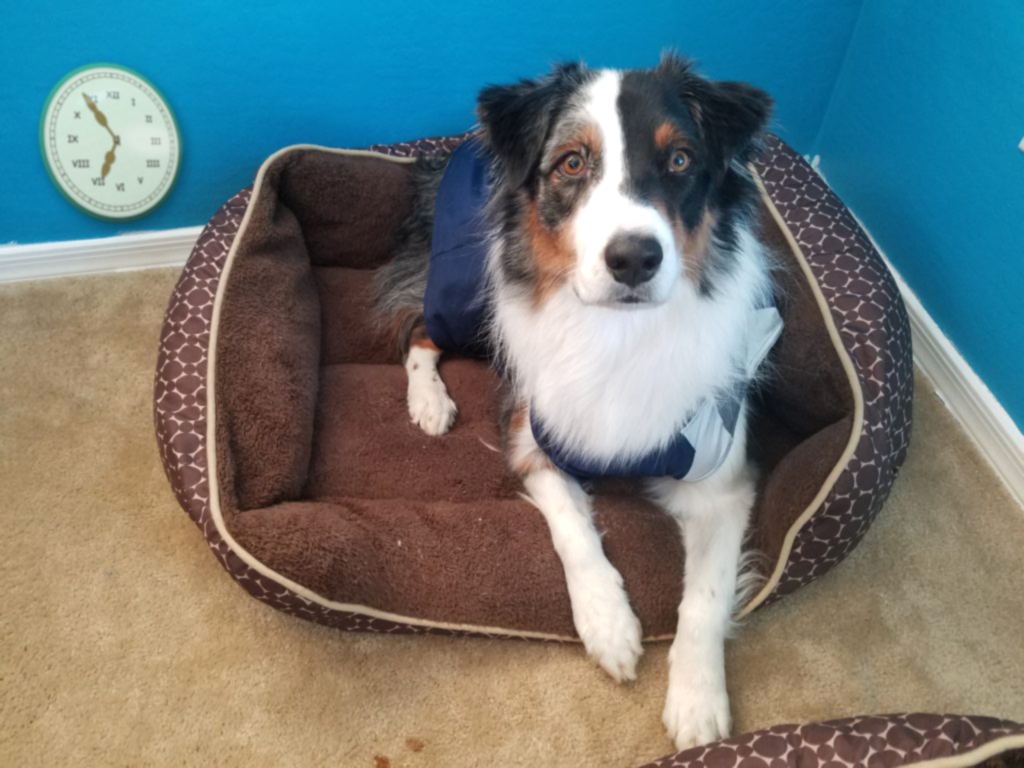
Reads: 6,54
